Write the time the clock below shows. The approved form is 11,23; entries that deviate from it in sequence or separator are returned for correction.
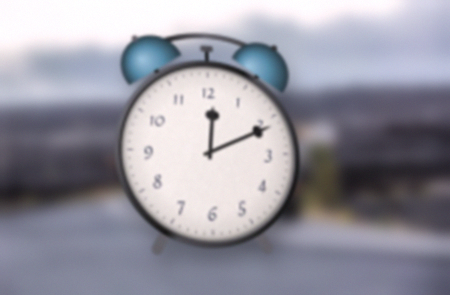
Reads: 12,11
